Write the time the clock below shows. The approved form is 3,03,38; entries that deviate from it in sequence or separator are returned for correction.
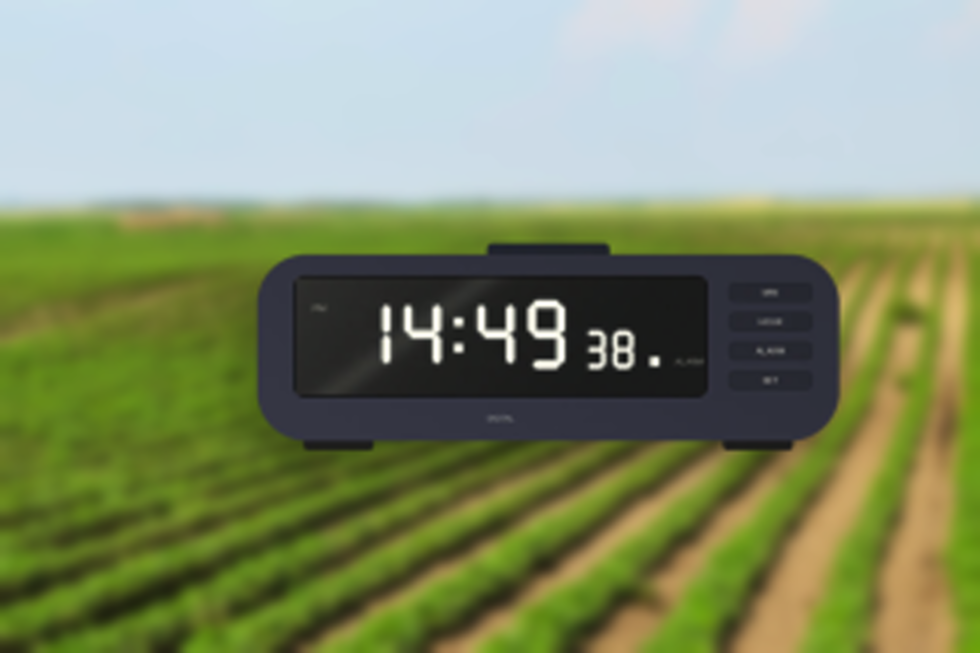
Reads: 14,49,38
